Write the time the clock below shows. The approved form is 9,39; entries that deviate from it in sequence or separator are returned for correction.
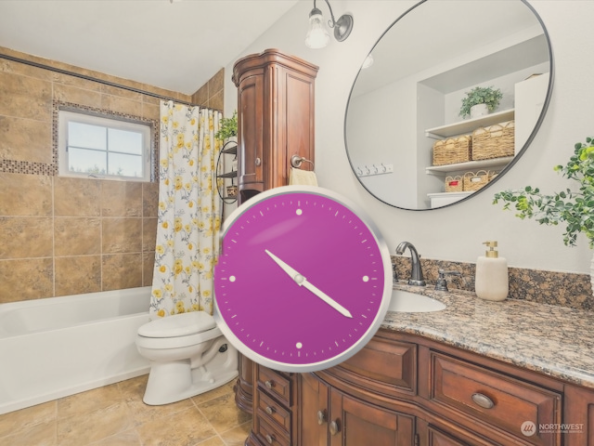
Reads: 10,21
